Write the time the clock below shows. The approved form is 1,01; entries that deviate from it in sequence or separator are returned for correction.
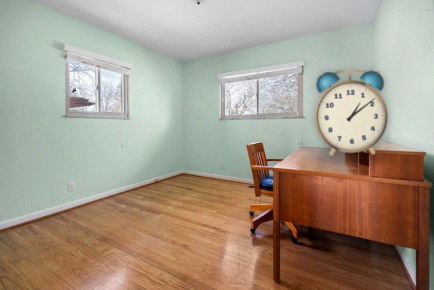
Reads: 1,09
